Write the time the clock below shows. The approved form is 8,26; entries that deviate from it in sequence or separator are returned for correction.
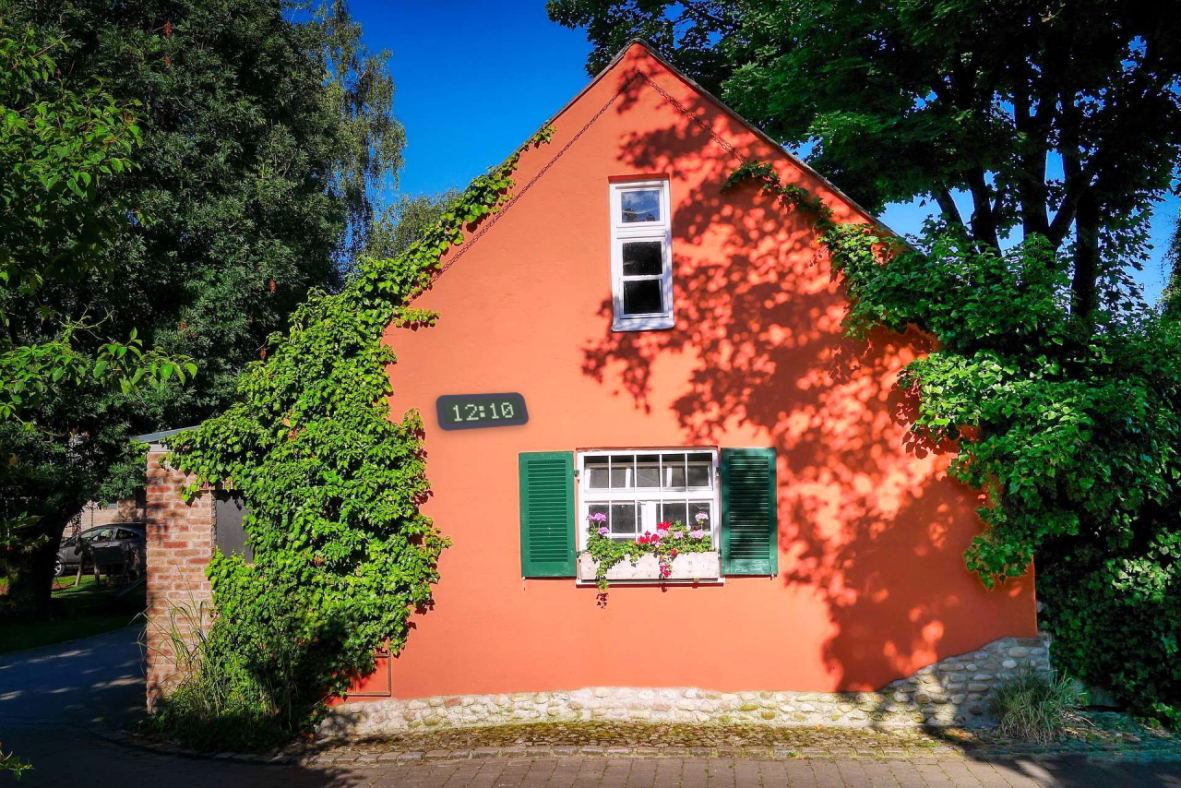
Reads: 12,10
